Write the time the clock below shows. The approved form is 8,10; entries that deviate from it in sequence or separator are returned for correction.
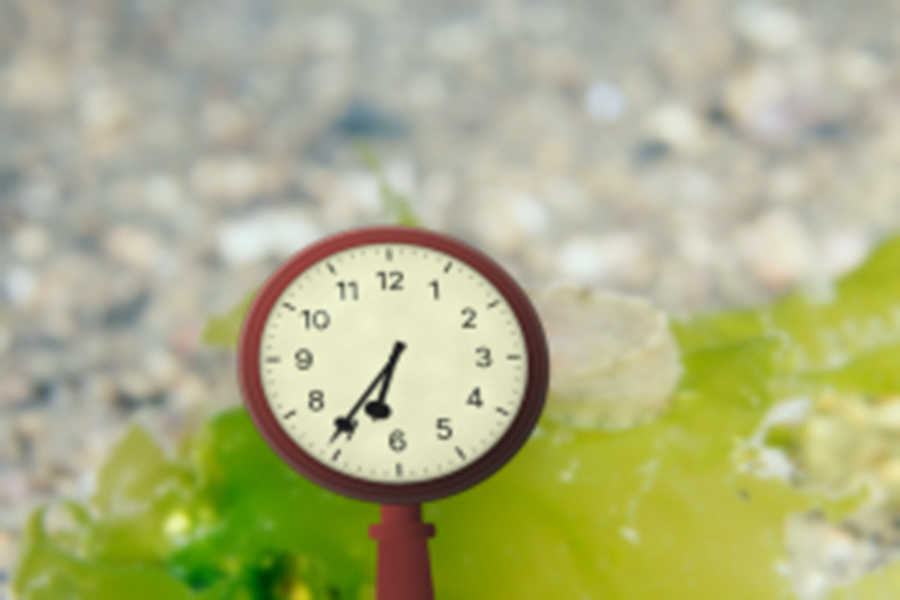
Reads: 6,36
